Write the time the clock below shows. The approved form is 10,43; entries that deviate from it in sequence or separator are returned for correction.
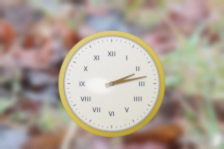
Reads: 2,13
